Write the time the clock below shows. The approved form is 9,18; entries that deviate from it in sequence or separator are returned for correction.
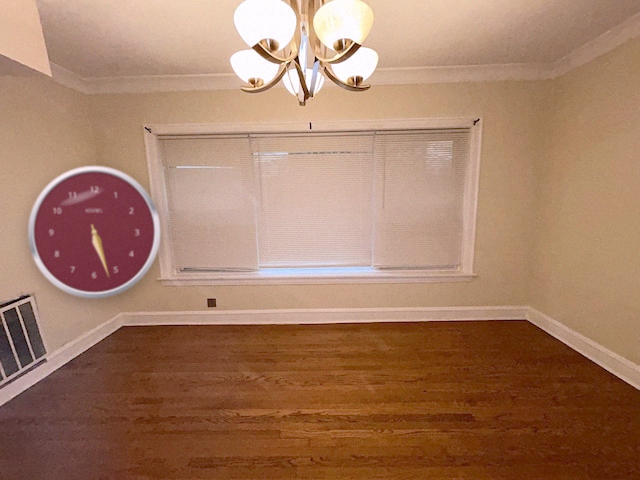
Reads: 5,27
